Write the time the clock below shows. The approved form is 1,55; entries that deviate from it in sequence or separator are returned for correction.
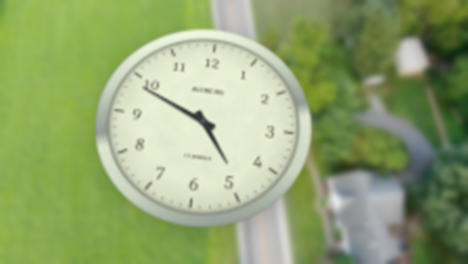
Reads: 4,49
